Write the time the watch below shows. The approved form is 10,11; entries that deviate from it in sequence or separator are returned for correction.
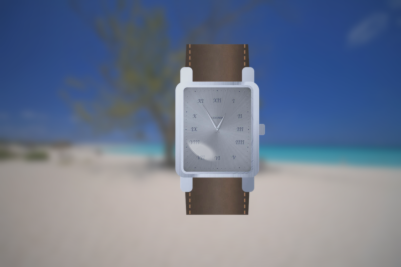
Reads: 12,55
